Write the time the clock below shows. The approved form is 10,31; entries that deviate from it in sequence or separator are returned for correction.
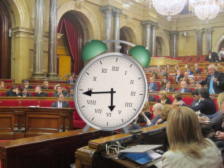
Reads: 5,44
